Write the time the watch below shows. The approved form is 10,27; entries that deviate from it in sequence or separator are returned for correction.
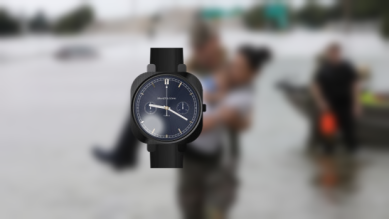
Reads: 9,20
